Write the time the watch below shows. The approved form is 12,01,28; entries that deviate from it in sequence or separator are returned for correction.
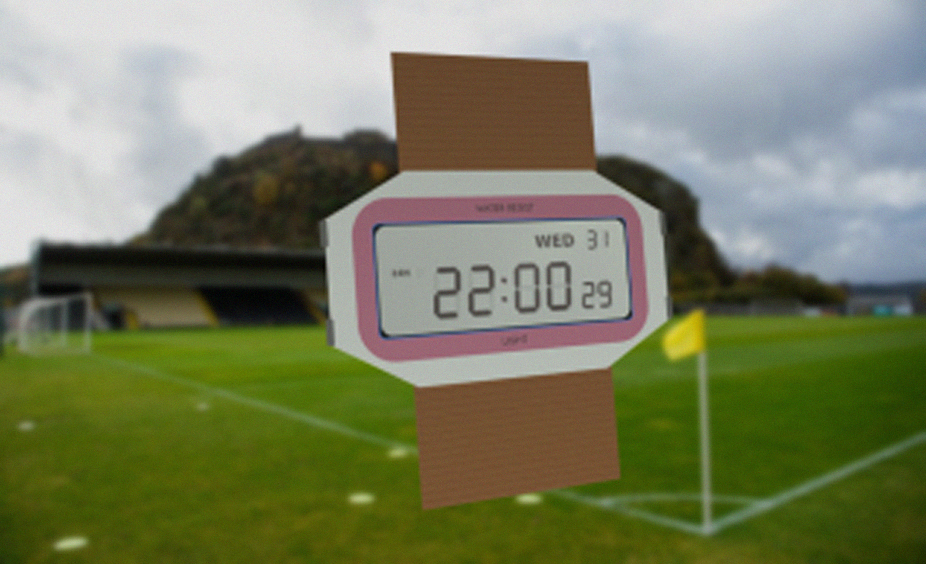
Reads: 22,00,29
